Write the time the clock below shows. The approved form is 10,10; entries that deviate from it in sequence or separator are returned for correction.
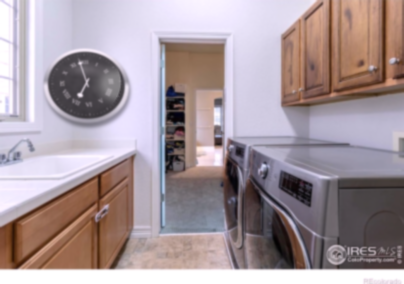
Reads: 6,58
